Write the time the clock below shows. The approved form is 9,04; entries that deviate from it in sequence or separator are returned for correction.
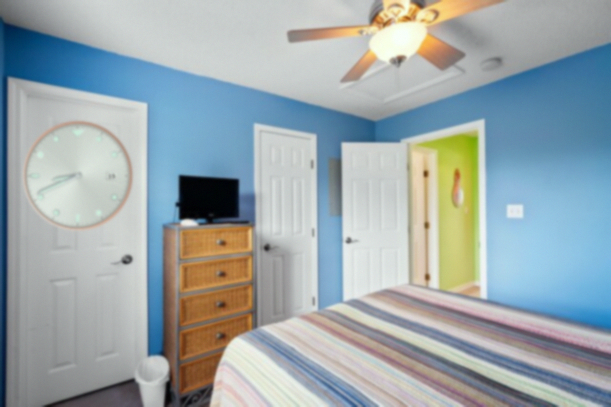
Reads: 8,41
